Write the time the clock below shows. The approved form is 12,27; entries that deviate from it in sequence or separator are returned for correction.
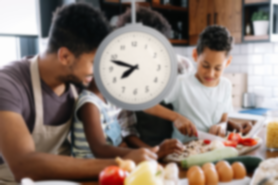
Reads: 7,48
